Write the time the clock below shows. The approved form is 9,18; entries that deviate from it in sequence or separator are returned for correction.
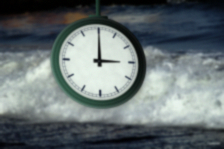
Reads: 3,00
